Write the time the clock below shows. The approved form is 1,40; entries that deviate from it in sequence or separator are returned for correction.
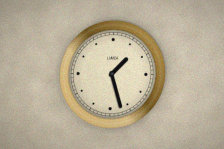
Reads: 1,27
